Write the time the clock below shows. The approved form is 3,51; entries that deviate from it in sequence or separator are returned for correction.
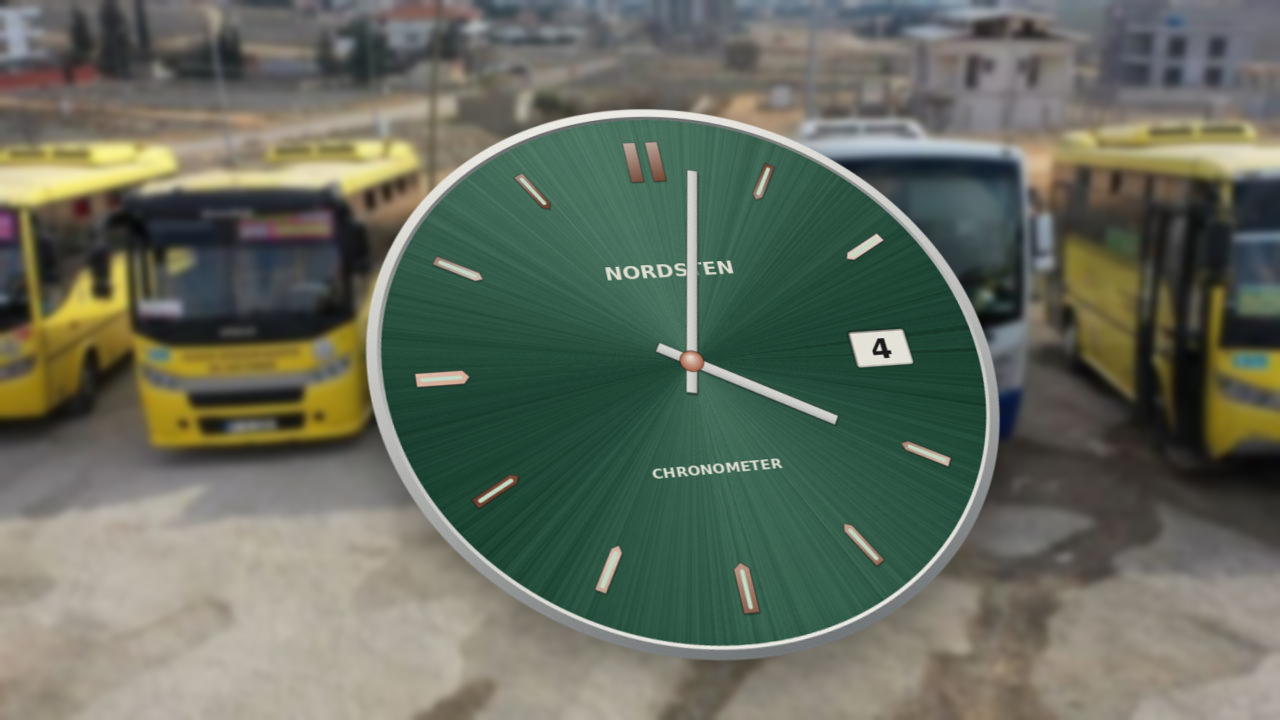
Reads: 4,02
